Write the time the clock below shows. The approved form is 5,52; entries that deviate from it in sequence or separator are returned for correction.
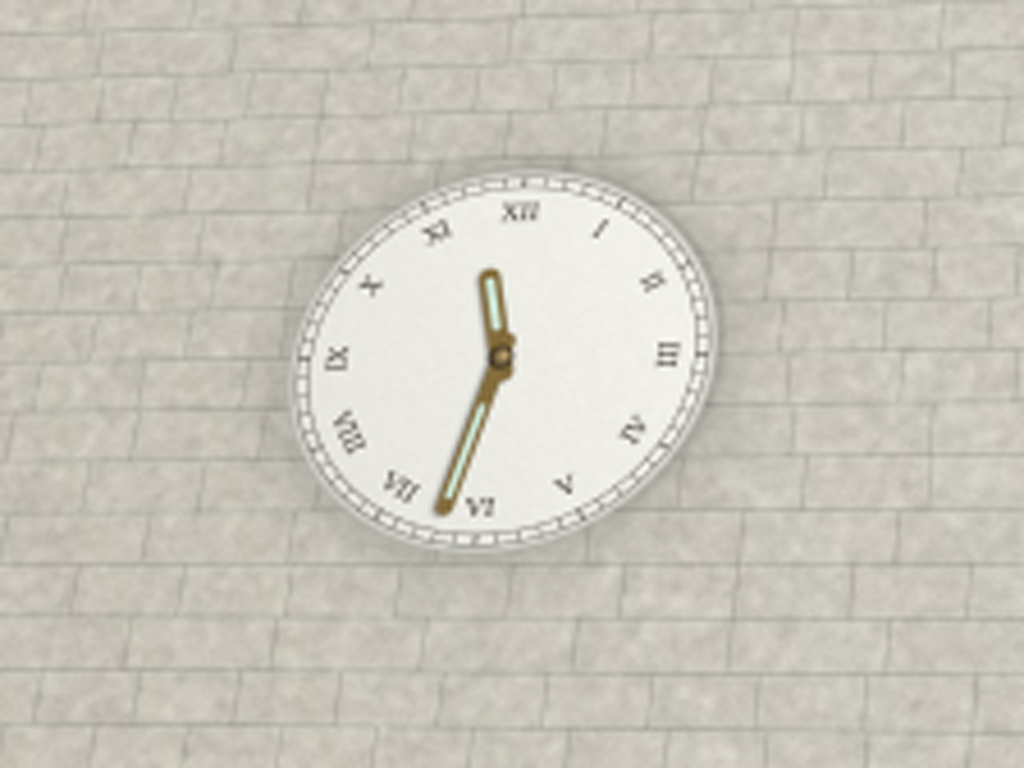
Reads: 11,32
